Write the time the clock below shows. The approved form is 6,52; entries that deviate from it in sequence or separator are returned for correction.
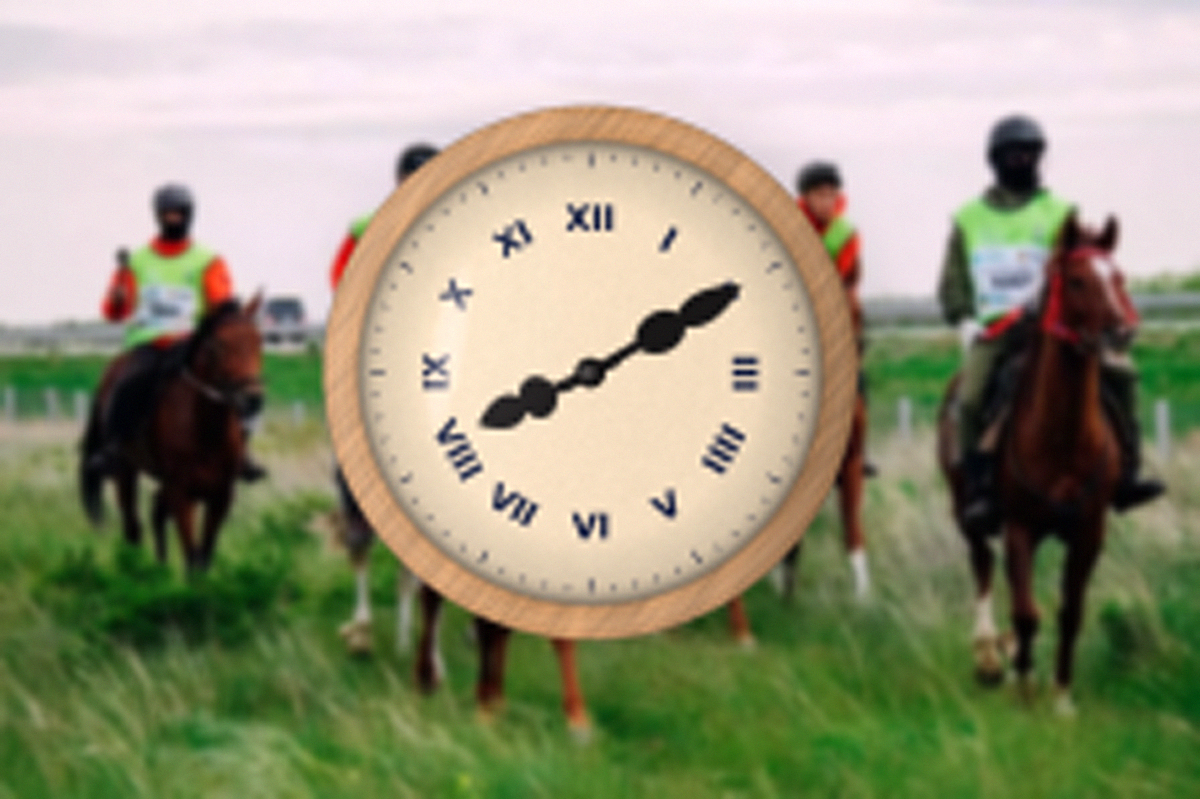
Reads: 8,10
